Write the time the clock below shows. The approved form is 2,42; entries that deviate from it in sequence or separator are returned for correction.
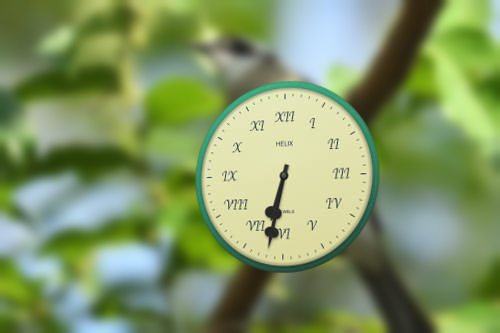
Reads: 6,32
